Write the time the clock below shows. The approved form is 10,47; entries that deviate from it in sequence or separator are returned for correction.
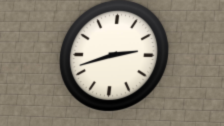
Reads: 2,42
